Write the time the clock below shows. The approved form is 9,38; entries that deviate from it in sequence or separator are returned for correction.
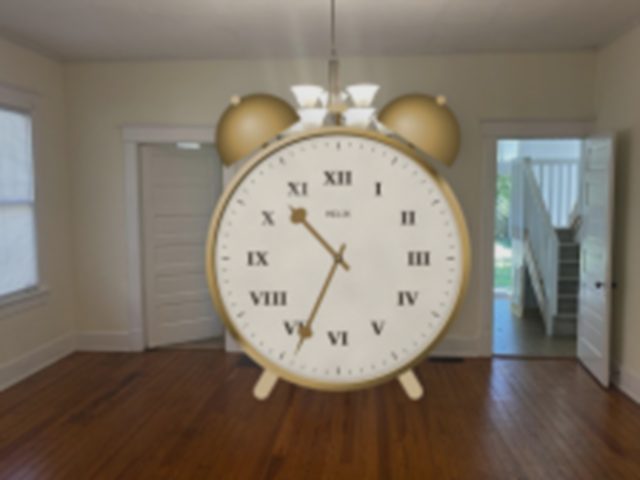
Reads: 10,34
